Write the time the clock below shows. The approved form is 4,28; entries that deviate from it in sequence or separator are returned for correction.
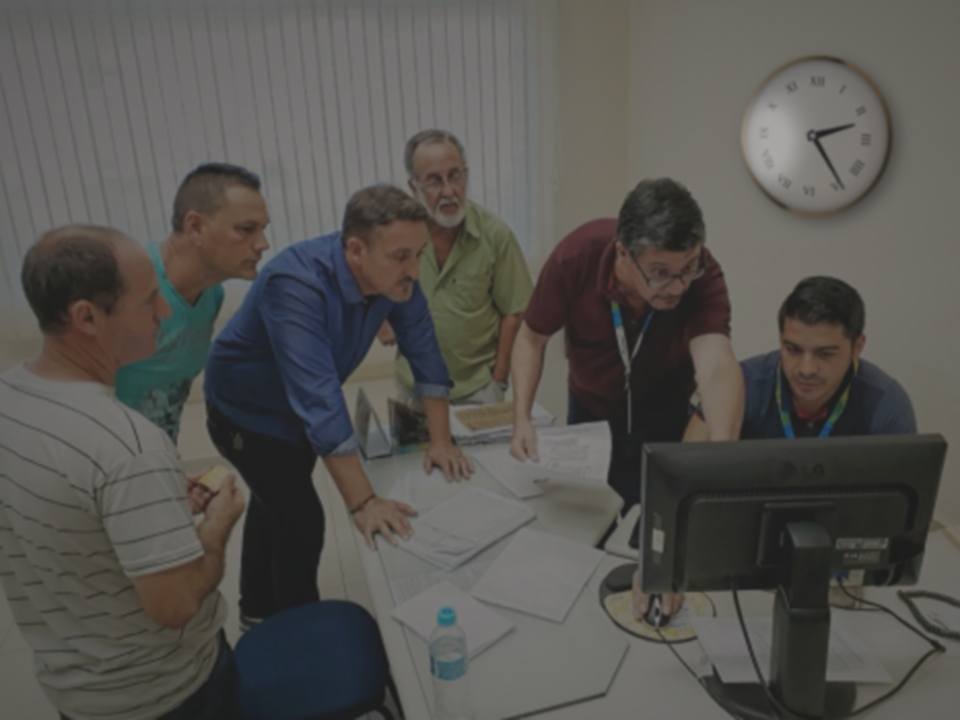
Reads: 2,24
